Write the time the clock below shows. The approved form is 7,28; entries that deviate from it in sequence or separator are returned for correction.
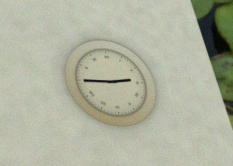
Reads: 2,45
